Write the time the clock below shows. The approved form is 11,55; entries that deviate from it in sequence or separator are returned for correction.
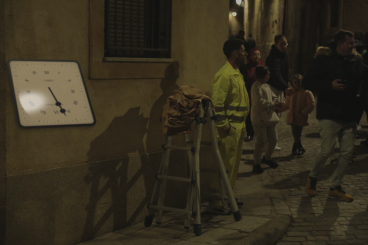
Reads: 5,27
